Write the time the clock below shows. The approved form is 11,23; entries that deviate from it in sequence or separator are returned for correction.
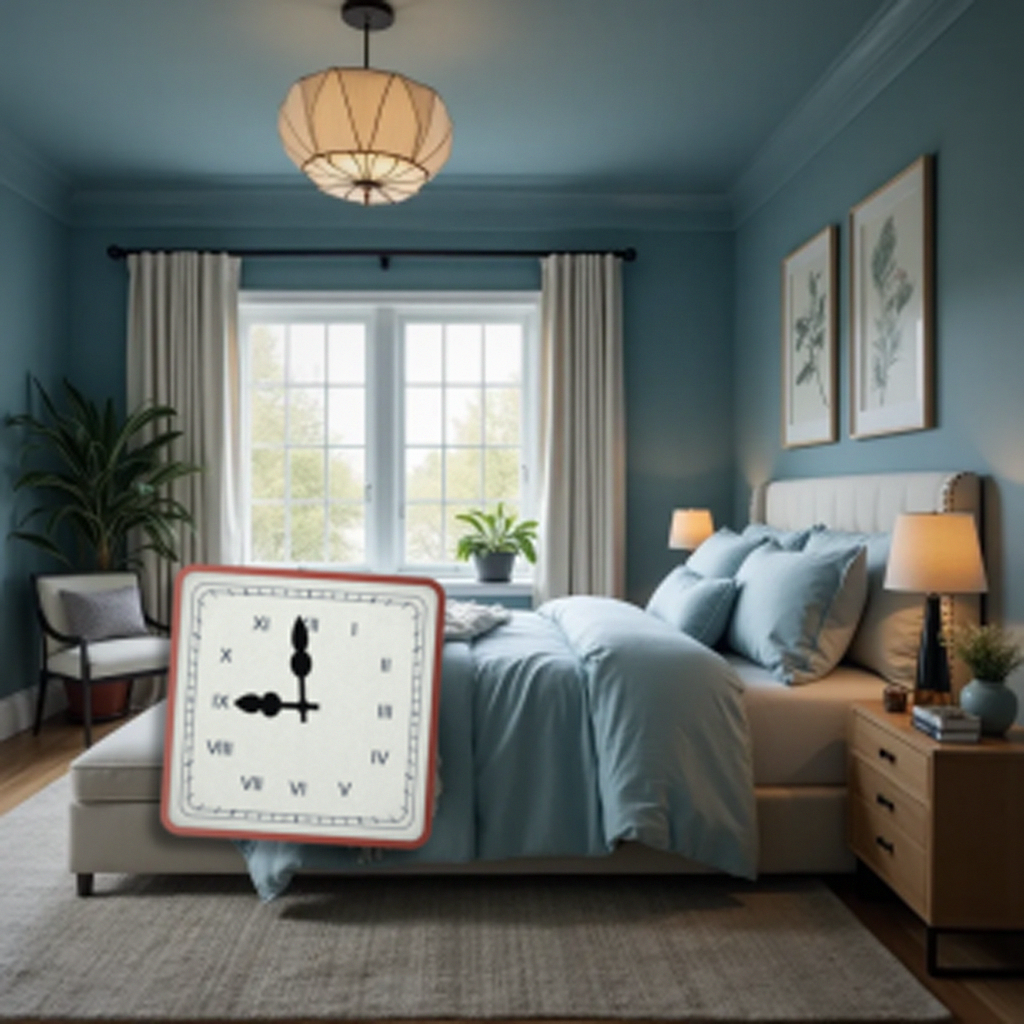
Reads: 8,59
